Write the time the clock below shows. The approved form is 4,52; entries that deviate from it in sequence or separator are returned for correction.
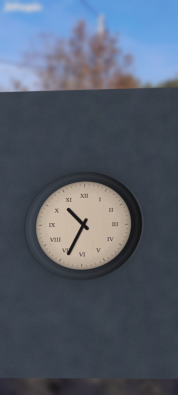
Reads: 10,34
